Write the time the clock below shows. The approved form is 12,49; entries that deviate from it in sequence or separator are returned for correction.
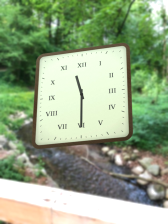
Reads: 11,30
